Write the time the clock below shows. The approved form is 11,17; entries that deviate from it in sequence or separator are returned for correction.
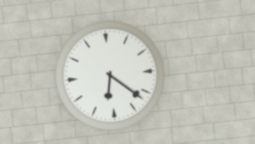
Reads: 6,22
